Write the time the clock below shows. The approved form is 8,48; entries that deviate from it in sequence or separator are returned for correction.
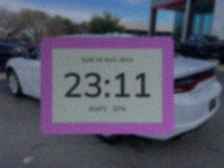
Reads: 23,11
